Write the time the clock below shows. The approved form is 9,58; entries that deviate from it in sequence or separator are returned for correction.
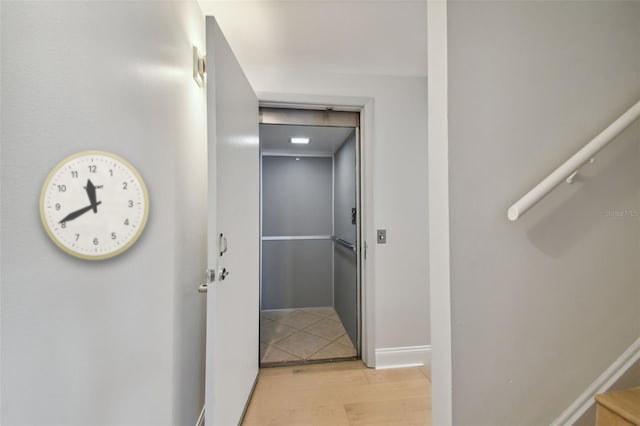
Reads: 11,41
